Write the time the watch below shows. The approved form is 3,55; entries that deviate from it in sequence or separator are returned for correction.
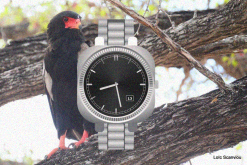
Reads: 8,28
